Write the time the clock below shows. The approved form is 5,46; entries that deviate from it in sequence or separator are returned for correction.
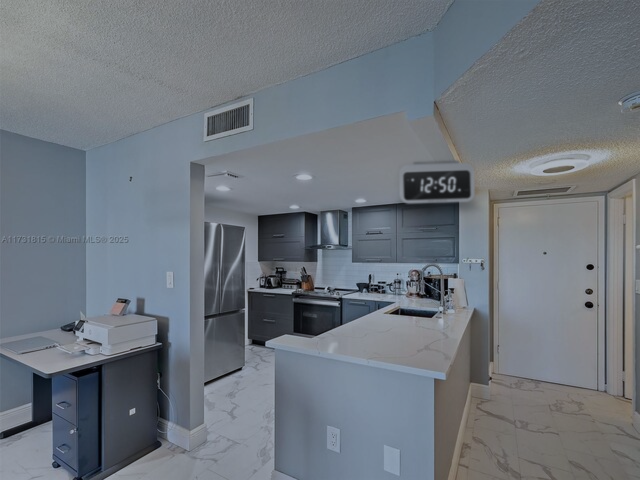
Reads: 12,50
